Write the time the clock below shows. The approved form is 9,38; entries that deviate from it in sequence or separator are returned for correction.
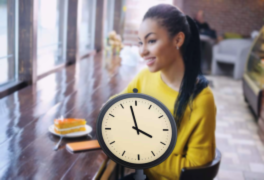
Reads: 3,58
